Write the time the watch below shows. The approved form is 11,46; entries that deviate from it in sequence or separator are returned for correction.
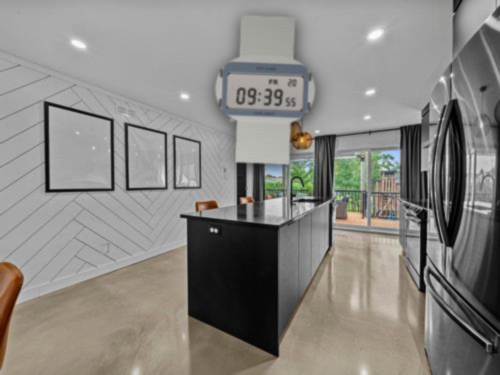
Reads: 9,39
